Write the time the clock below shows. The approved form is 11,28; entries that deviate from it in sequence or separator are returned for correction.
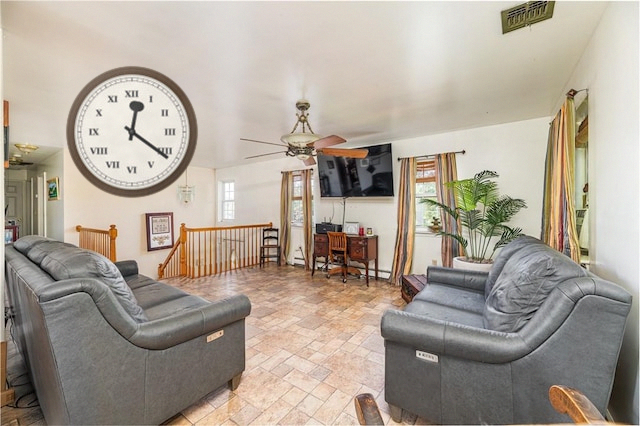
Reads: 12,21
